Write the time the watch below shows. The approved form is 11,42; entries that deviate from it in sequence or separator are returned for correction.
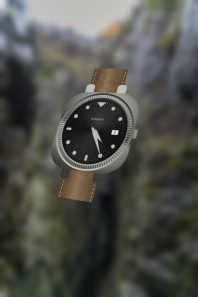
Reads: 4,25
